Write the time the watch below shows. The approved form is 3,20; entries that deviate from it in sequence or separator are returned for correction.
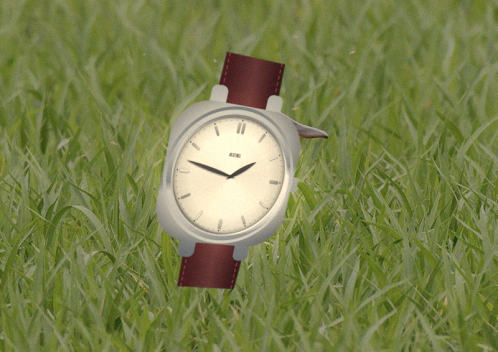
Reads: 1,47
